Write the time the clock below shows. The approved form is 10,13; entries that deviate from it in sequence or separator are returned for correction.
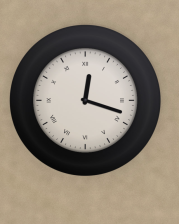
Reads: 12,18
